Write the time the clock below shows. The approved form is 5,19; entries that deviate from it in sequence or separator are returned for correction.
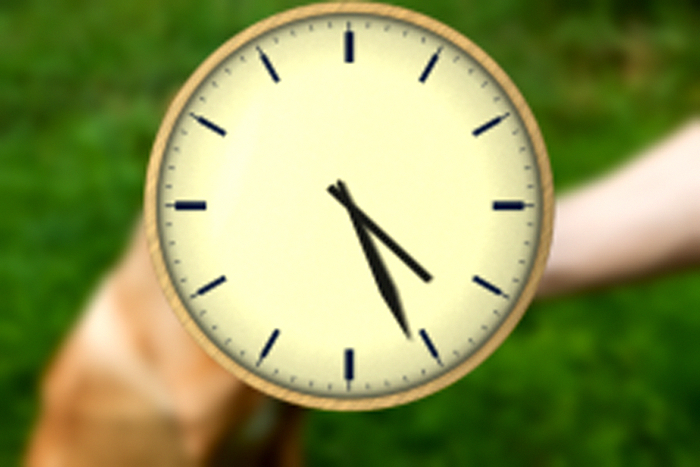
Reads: 4,26
